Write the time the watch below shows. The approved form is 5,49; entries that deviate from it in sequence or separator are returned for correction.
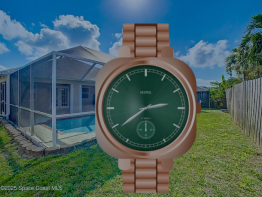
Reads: 2,39
